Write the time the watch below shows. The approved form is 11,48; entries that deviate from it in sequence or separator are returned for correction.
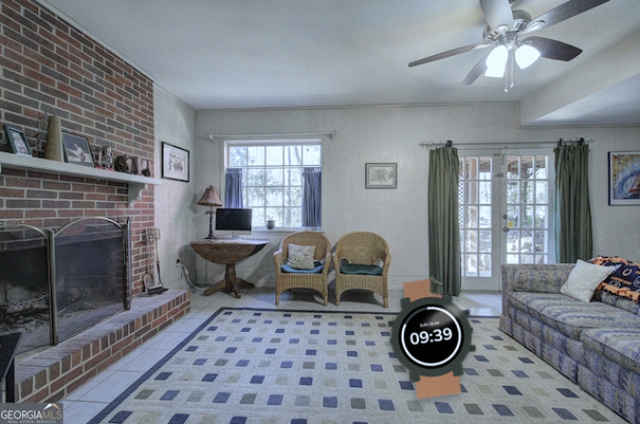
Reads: 9,39
